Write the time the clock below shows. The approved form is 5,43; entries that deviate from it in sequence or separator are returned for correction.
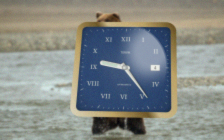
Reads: 9,24
